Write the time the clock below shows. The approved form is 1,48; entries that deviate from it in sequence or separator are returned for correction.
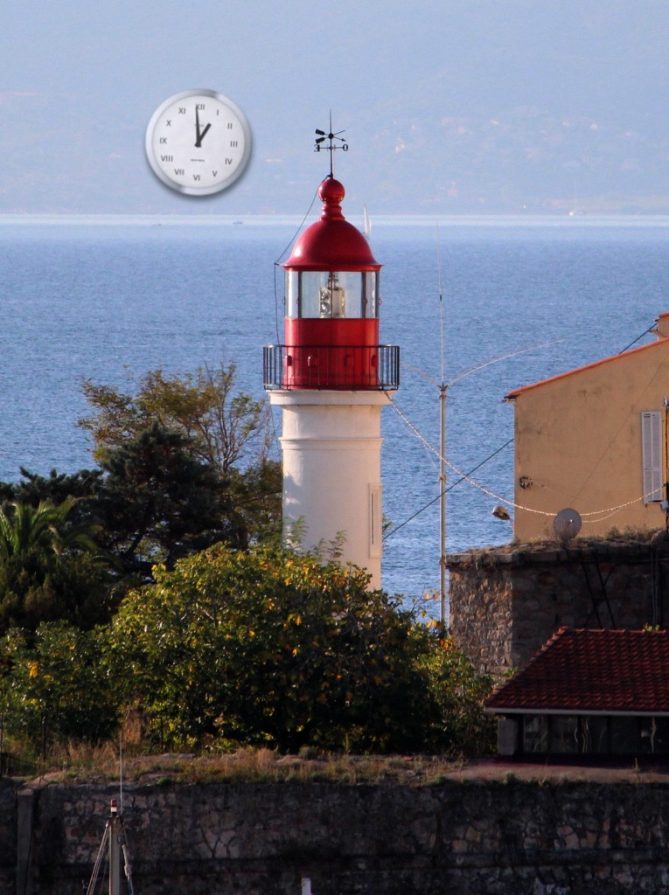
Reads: 12,59
